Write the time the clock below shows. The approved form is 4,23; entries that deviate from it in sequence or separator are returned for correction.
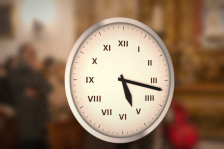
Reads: 5,17
